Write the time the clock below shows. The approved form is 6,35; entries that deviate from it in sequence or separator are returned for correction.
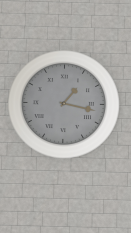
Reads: 1,17
